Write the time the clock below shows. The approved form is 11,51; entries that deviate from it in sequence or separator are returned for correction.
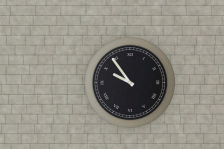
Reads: 9,54
